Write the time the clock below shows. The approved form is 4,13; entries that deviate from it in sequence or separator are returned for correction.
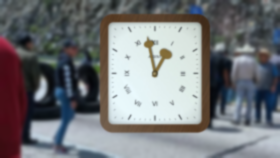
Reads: 12,58
